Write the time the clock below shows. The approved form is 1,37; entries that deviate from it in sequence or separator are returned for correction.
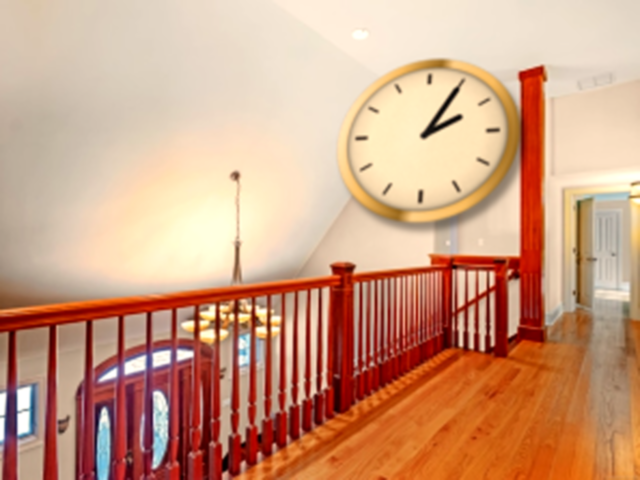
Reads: 2,05
